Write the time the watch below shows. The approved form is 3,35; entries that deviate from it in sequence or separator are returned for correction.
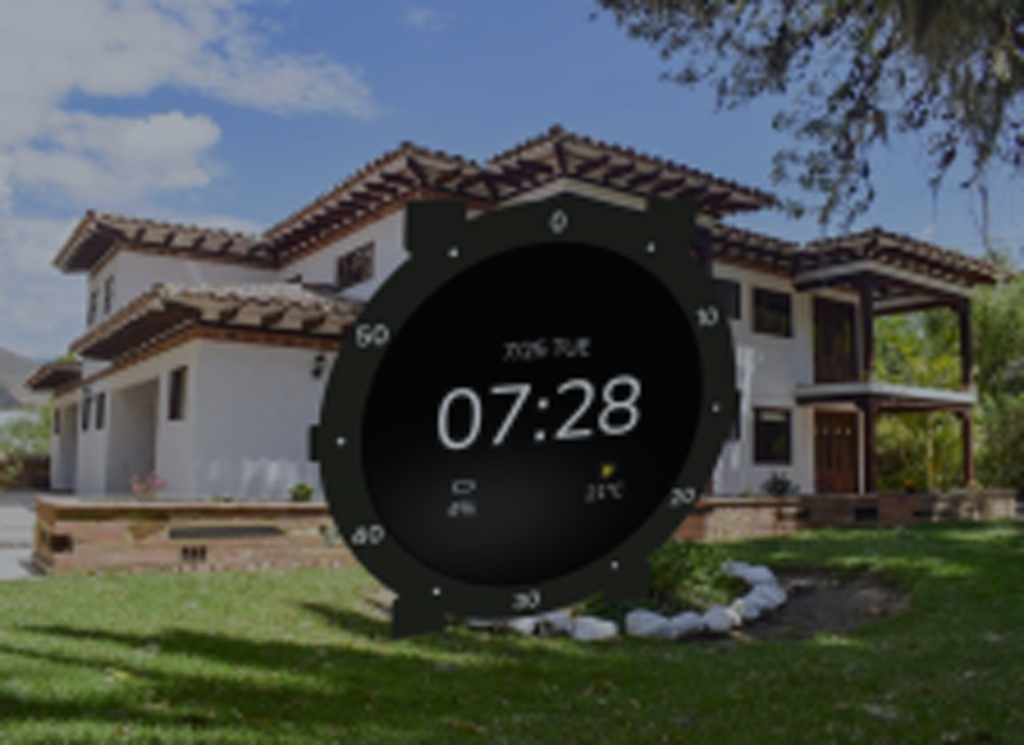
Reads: 7,28
